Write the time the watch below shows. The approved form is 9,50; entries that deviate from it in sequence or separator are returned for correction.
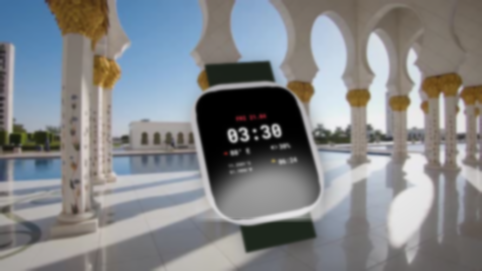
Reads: 3,30
